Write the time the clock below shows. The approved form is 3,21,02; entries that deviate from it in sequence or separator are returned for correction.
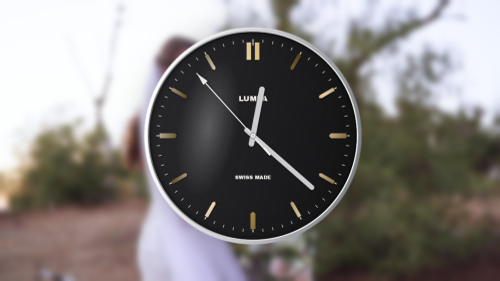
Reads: 12,21,53
